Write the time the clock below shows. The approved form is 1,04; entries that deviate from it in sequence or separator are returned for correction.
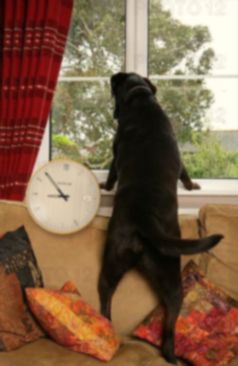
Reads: 8,53
